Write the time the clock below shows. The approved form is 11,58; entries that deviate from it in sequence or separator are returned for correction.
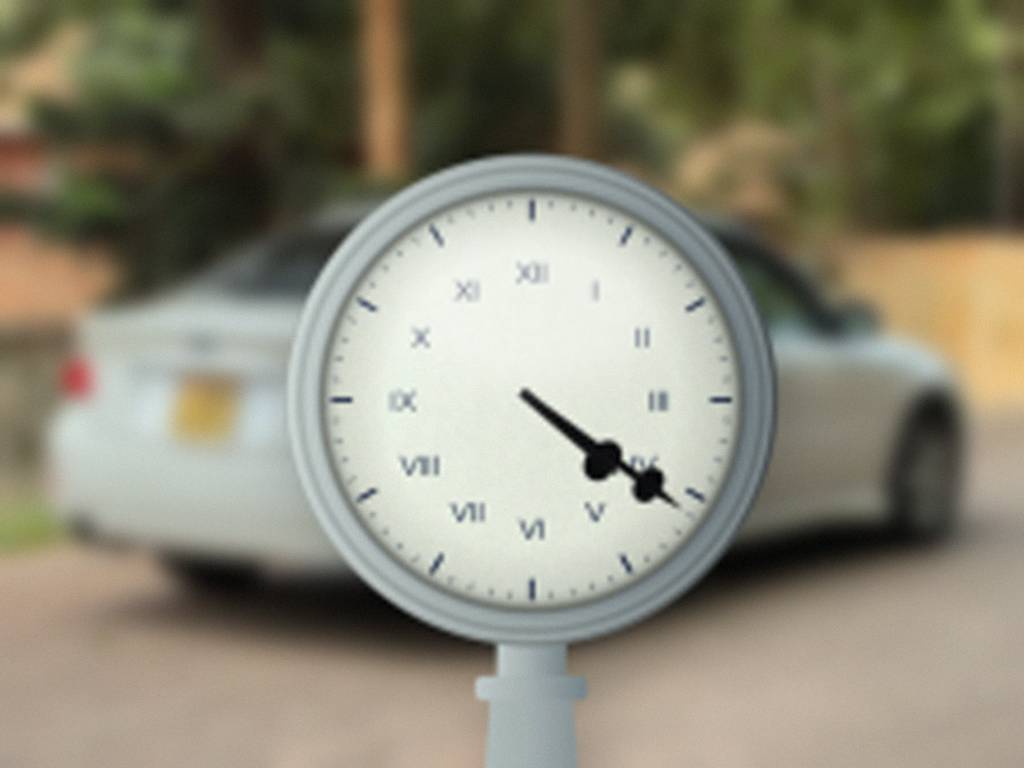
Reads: 4,21
